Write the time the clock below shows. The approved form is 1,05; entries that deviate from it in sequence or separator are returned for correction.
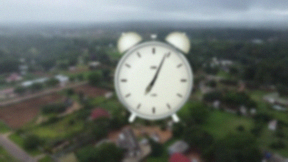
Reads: 7,04
